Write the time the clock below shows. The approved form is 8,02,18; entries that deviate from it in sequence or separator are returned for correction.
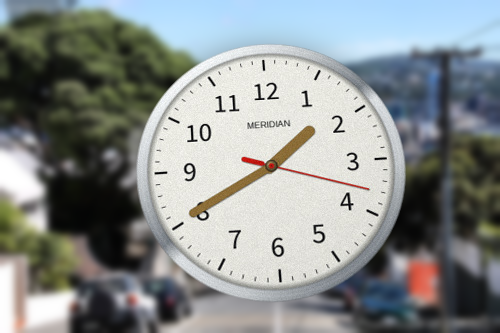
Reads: 1,40,18
